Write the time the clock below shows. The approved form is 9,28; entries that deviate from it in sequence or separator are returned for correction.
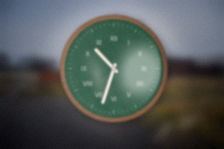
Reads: 10,33
